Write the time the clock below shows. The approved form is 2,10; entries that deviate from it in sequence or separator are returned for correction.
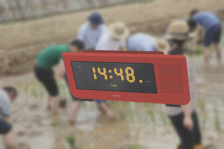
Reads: 14,48
